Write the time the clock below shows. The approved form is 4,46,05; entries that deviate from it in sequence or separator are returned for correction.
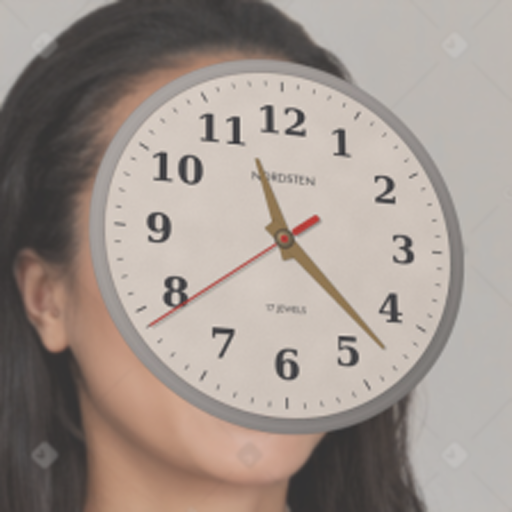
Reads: 11,22,39
